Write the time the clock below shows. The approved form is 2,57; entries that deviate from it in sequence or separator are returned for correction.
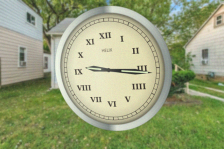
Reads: 9,16
